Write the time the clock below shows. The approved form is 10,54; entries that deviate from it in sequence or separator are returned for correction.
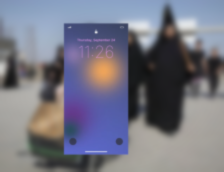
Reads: 11,26
